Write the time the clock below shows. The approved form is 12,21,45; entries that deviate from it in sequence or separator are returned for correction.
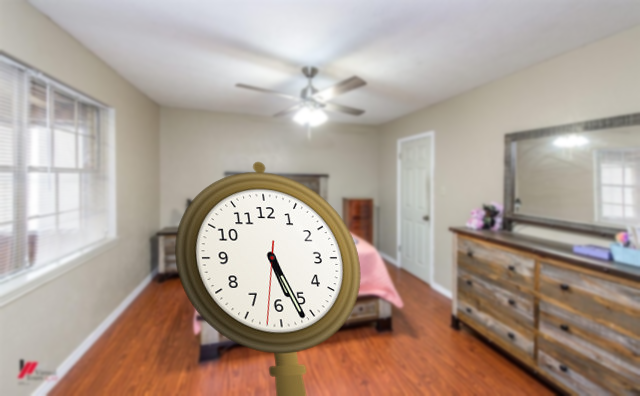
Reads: 5,26,32
